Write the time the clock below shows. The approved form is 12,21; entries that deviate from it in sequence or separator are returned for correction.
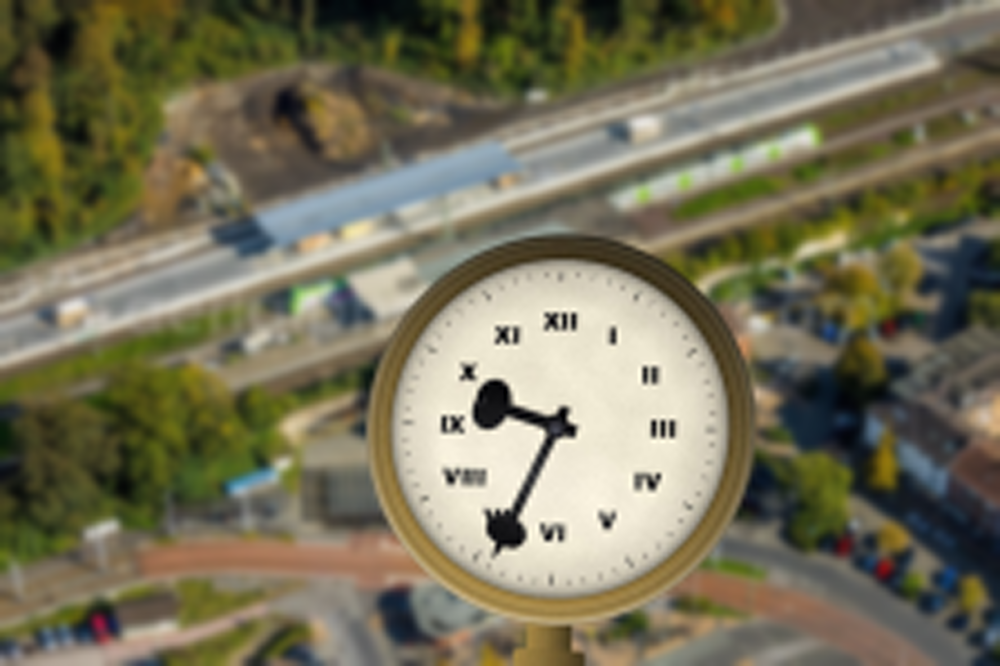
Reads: 9,34
